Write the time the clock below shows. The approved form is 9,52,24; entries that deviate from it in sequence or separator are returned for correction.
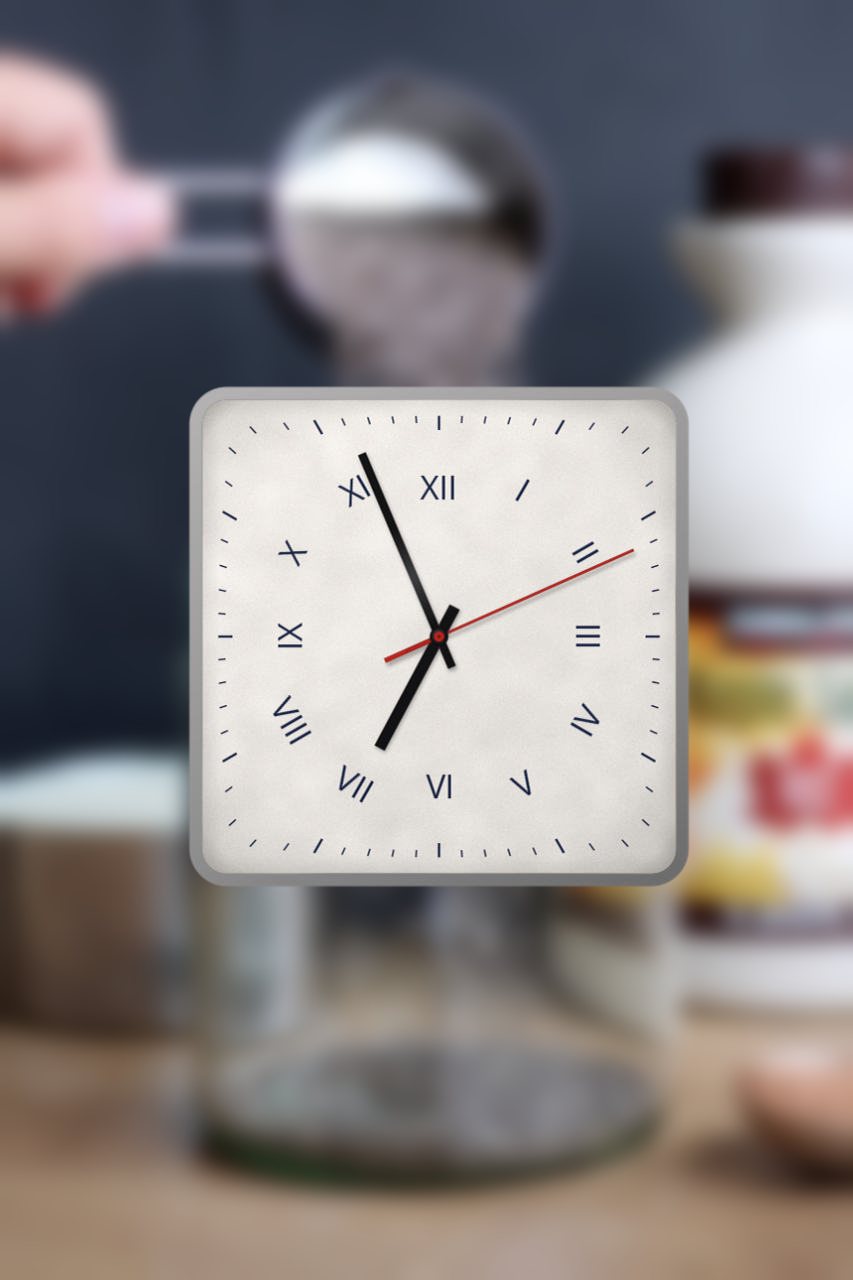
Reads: 6,56,11
